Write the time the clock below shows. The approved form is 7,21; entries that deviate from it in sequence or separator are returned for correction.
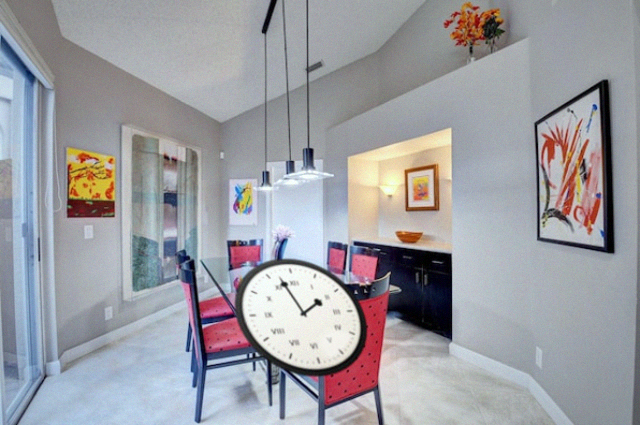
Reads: 1,57
